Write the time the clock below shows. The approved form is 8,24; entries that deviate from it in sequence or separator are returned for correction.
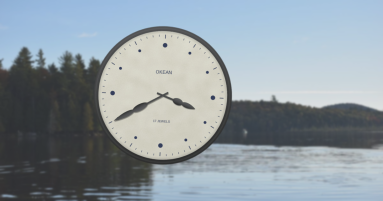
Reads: 3,40
